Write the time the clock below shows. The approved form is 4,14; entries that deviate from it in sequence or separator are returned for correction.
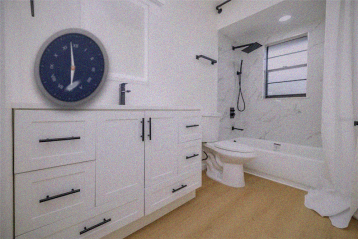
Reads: 5,58
